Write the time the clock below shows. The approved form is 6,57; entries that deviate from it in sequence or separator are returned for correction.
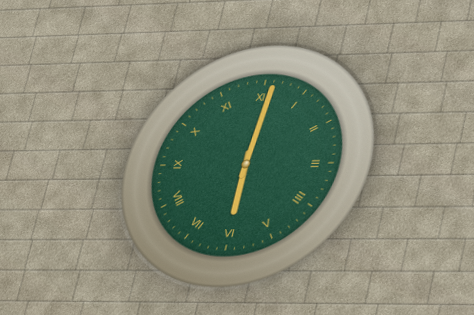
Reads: 6,01
